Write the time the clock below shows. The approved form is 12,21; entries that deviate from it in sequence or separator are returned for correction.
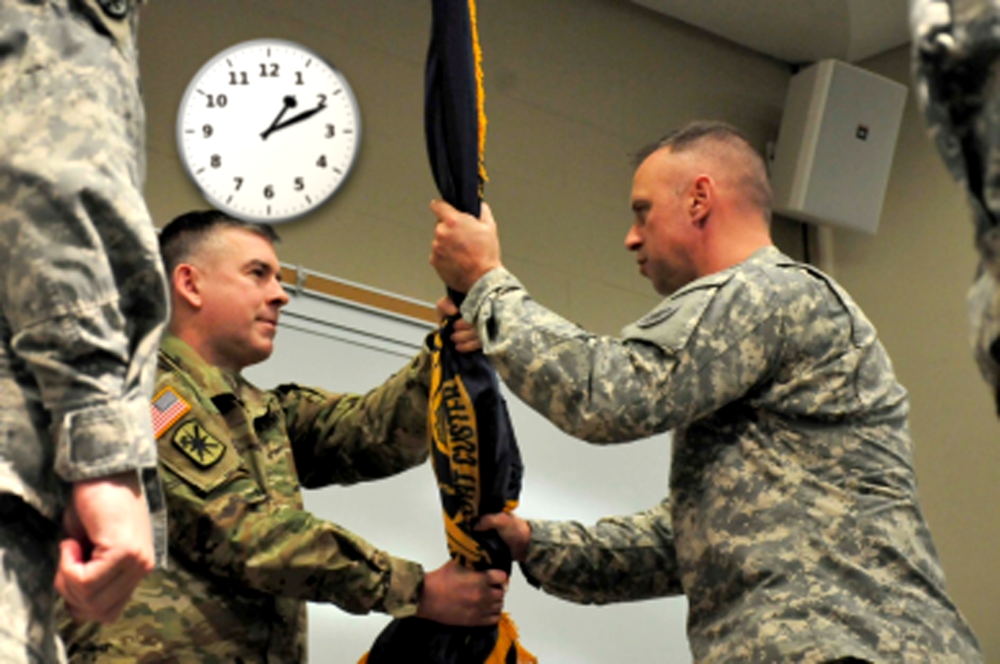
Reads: 1,11
